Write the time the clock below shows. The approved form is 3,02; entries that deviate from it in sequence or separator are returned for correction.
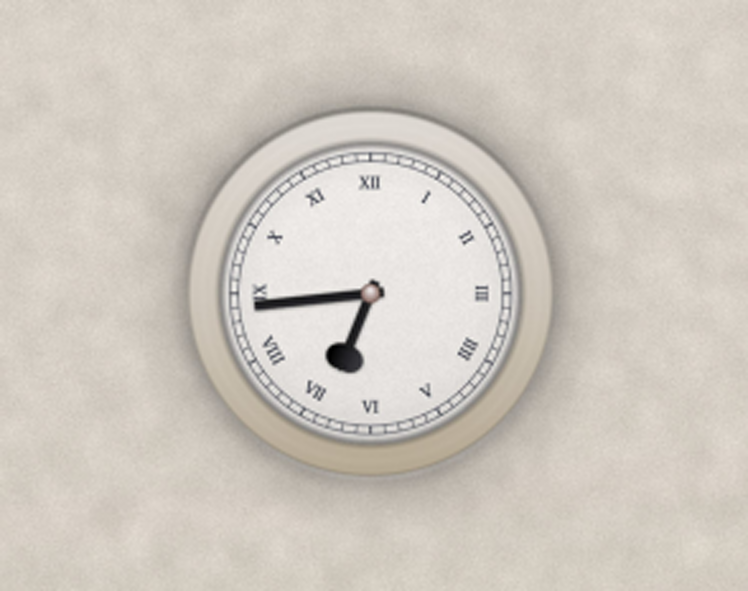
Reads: 6,44
